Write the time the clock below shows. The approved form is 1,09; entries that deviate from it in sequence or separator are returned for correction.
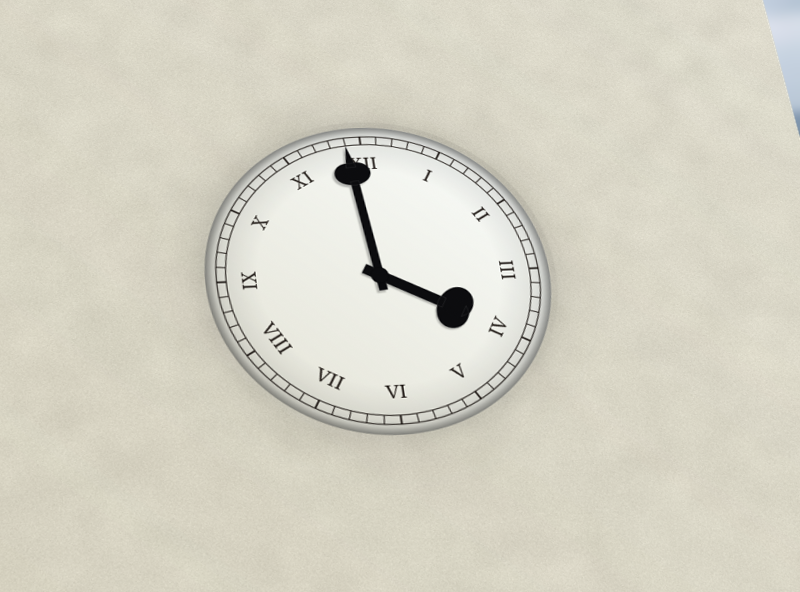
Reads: 3,59
